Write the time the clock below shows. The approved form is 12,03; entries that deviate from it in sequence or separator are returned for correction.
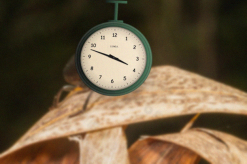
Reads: 3,48
